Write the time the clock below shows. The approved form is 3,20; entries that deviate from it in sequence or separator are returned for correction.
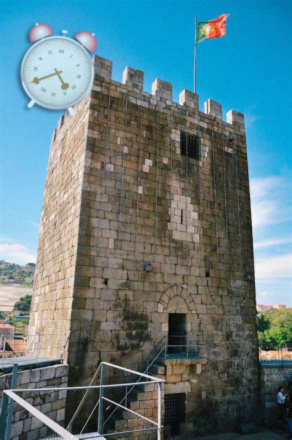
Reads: 4,40
